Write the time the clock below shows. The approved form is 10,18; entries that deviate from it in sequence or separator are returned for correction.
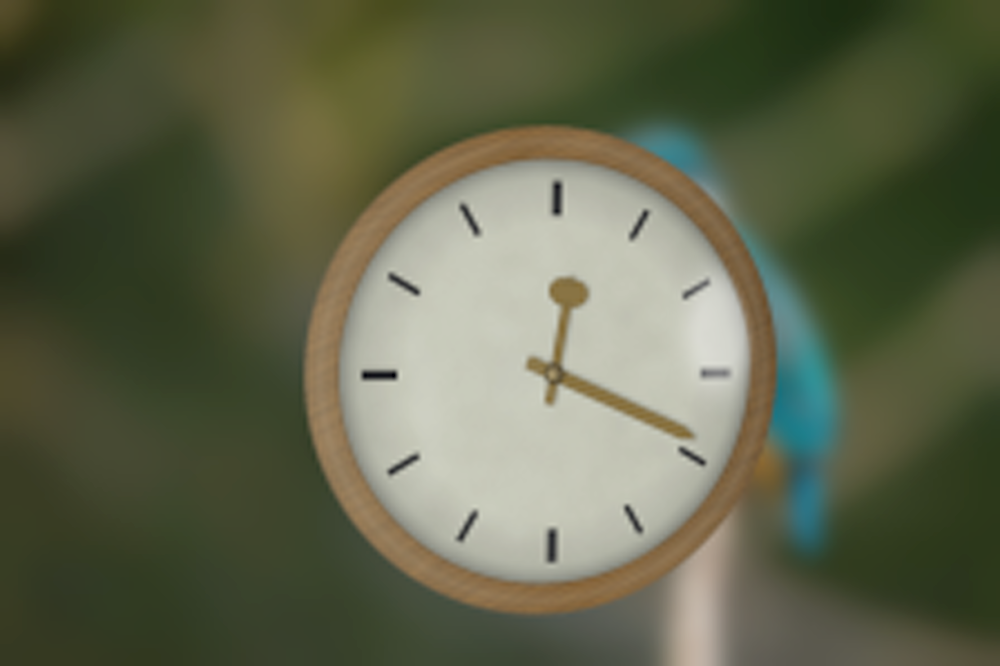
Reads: 12,19
